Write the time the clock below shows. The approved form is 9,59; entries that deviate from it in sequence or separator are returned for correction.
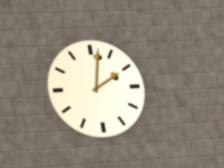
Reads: 2,02
